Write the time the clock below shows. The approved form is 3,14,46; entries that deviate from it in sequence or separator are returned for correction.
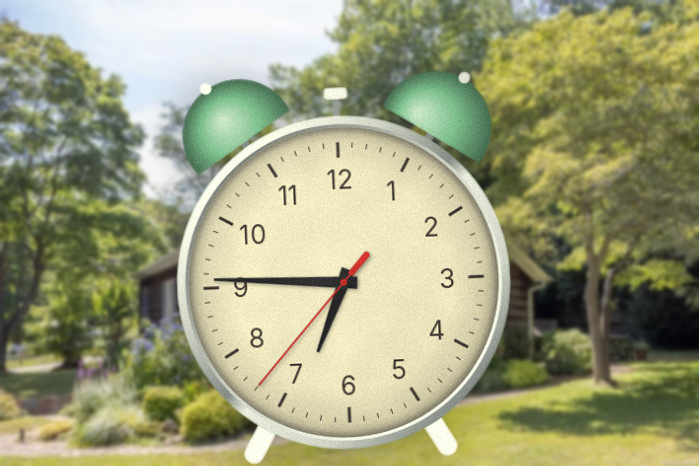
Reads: 6,45,37
